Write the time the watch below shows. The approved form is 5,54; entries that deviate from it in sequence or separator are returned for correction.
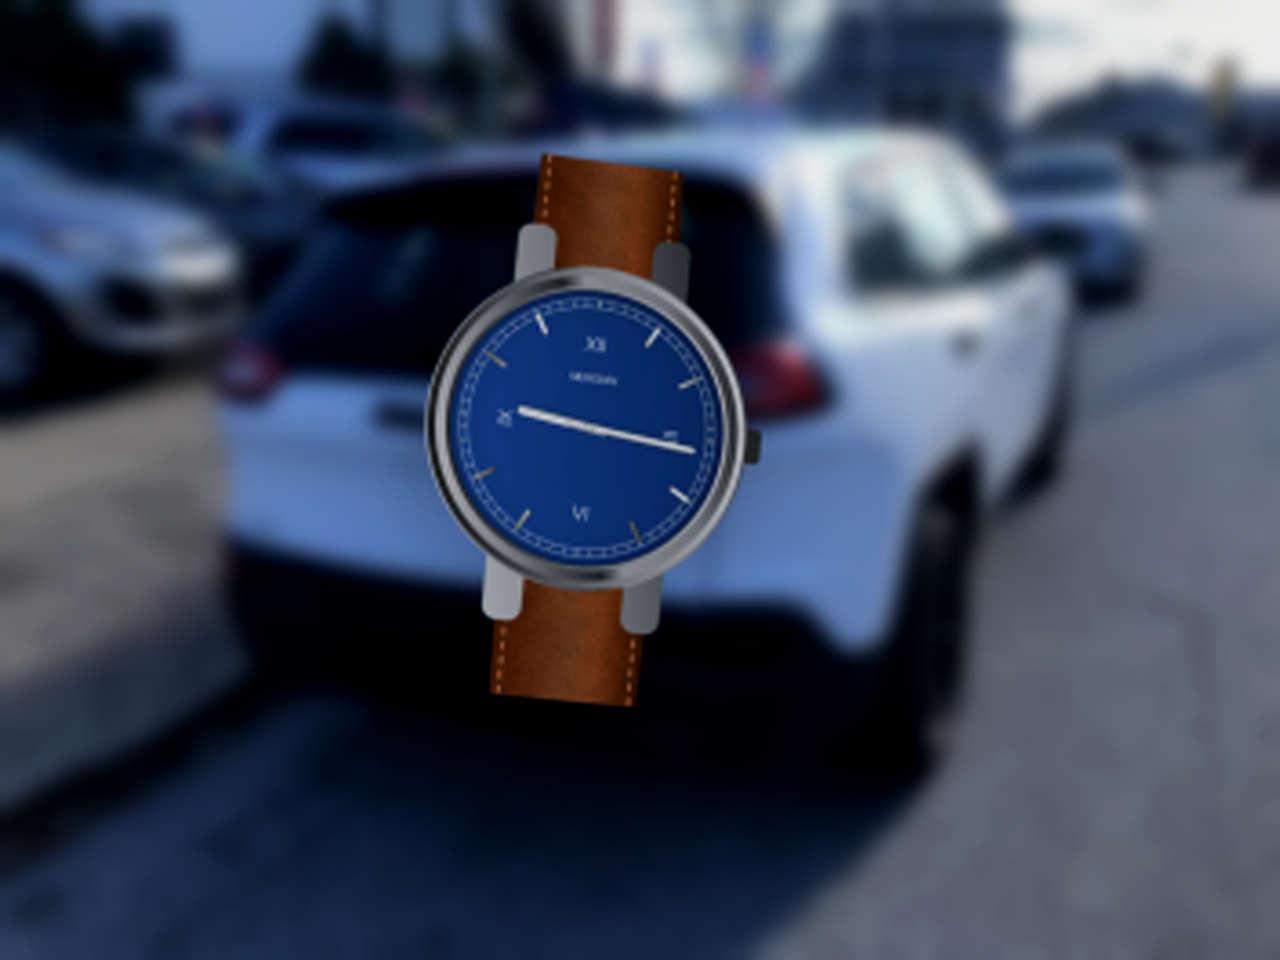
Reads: 9,16
